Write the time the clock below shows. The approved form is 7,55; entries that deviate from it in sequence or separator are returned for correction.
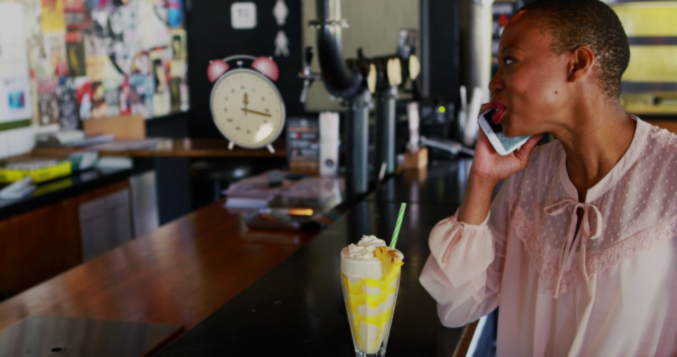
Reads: 12,17
